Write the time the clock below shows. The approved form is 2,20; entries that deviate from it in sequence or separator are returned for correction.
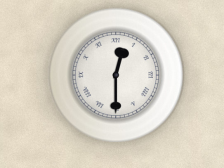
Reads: 12,30
